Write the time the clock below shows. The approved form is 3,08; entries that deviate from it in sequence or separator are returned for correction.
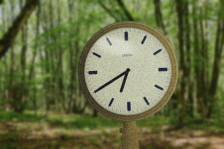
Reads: 6,40
